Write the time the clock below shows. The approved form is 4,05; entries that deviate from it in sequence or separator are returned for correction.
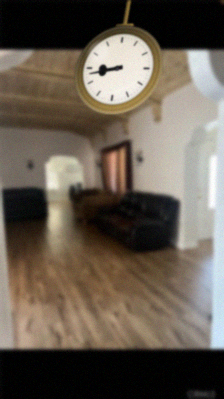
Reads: 8,43
